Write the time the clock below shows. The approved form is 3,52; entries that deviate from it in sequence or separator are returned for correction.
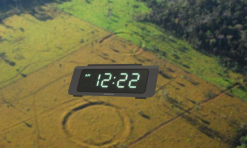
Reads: 12,22
